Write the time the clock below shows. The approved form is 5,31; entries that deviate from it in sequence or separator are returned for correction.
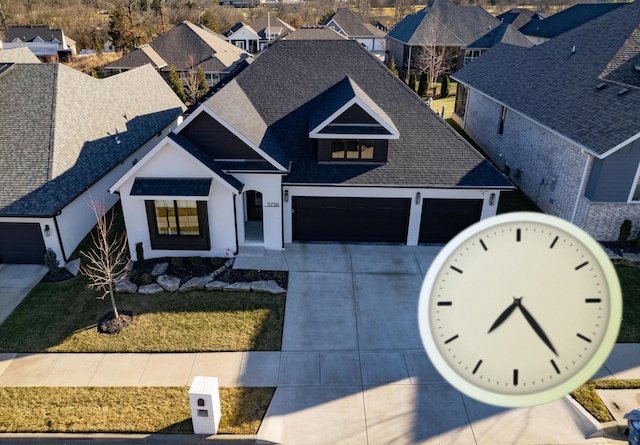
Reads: 7,24
